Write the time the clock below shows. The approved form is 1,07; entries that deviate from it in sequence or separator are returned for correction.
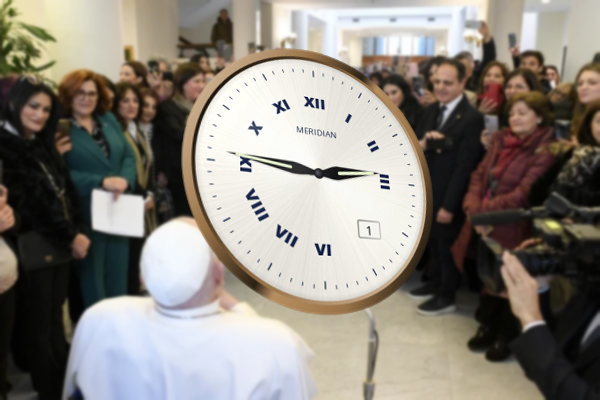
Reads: 2,46
